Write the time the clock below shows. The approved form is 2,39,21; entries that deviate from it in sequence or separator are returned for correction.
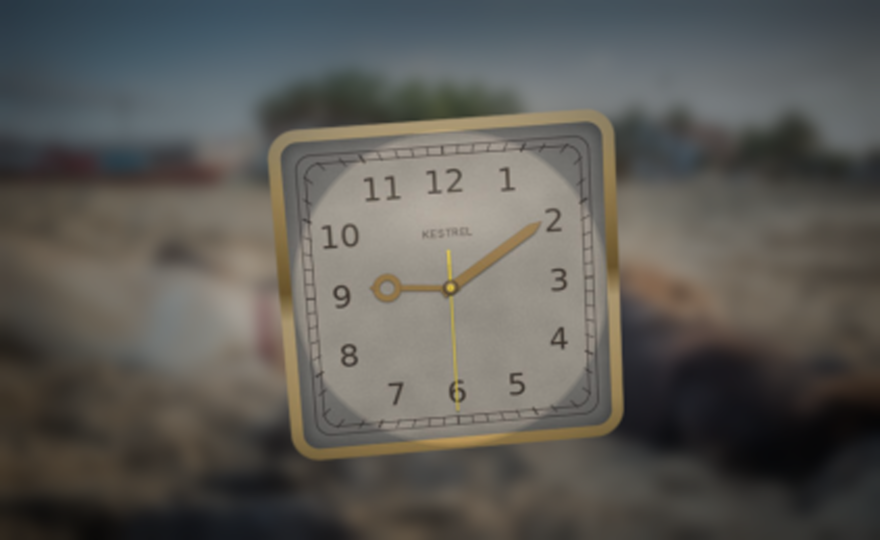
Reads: 9,09,30
